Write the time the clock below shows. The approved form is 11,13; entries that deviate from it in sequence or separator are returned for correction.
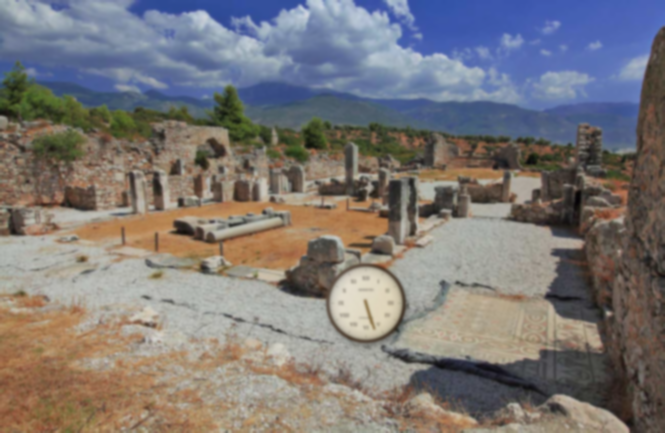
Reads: 5,27
